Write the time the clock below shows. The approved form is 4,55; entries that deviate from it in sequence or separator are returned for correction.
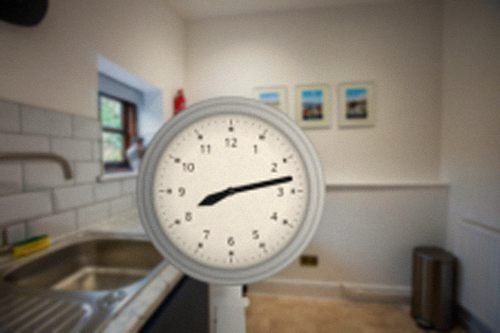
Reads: 8,13
